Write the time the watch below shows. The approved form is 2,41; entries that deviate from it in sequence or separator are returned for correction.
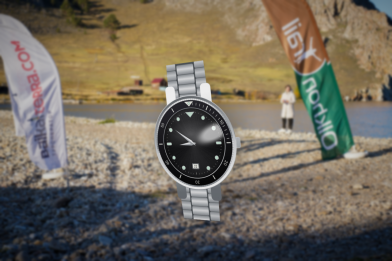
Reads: 8,51
